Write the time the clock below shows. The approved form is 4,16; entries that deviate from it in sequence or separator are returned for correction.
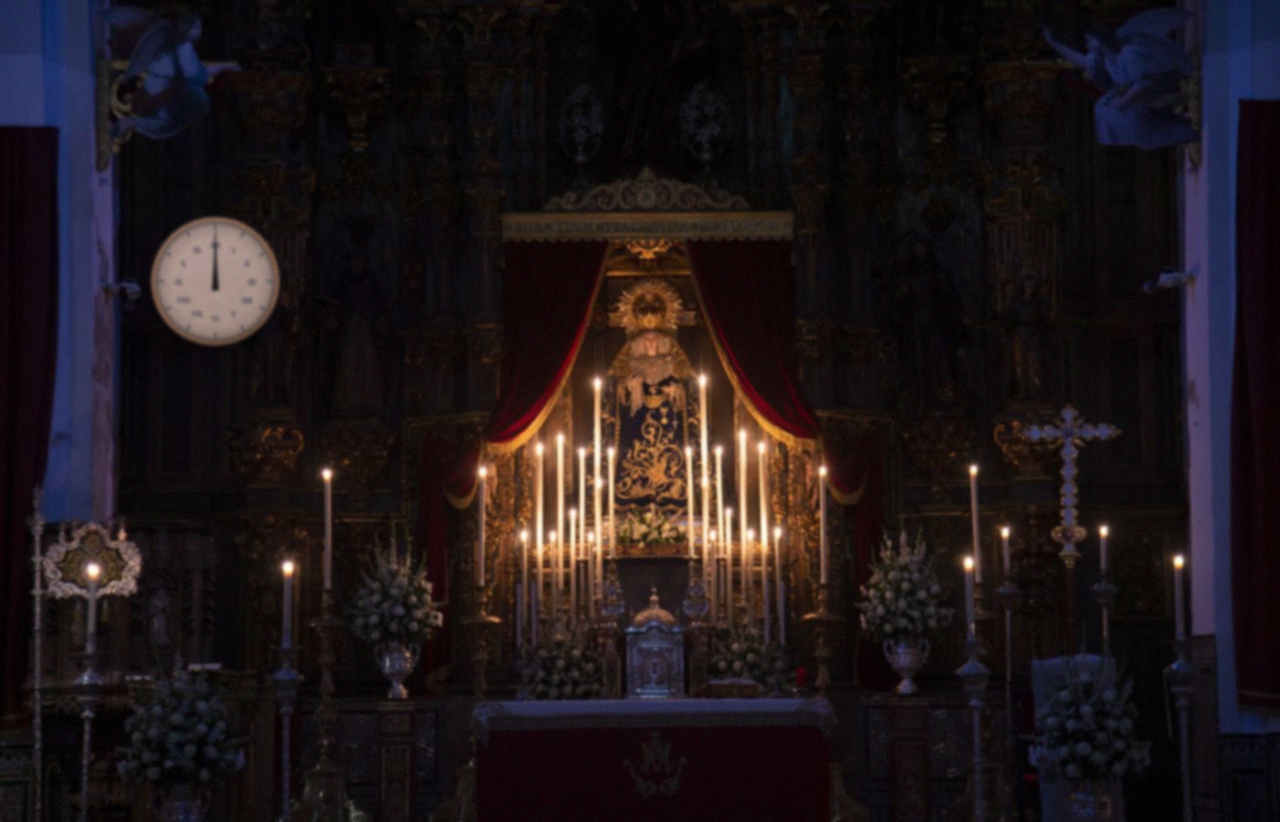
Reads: 12,00
